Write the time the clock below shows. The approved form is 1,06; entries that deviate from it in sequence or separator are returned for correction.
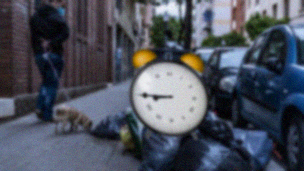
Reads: 8,45
